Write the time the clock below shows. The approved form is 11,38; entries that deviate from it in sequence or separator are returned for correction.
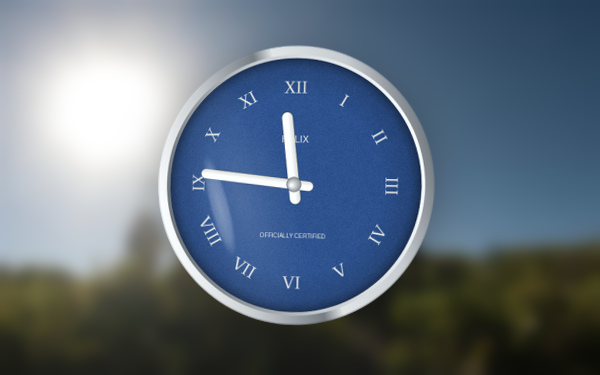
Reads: 11,46
